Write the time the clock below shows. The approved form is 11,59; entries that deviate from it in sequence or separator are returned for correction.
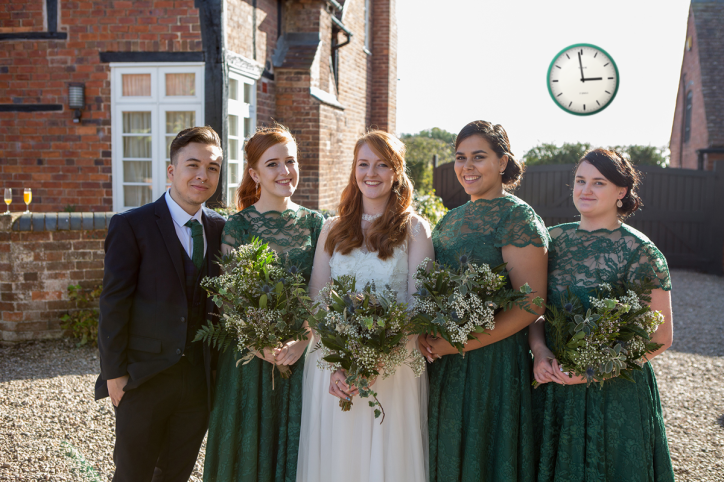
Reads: 2,59
